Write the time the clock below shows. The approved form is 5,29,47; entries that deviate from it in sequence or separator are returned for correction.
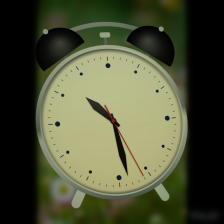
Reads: 10,28,26
